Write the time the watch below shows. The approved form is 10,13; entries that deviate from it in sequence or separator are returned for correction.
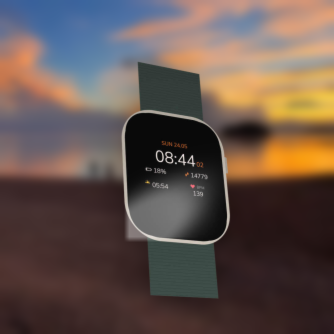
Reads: 8,44
